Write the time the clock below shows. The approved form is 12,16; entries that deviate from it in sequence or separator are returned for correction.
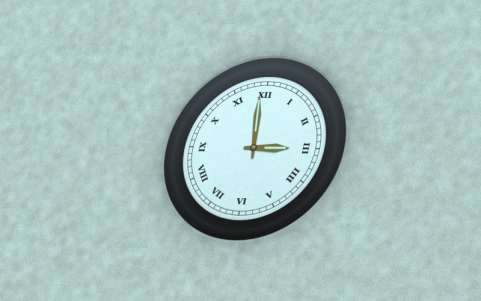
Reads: 2,59
